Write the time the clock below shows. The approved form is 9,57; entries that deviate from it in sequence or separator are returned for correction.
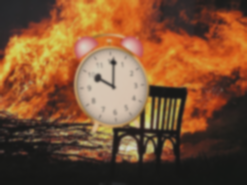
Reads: 10,01
